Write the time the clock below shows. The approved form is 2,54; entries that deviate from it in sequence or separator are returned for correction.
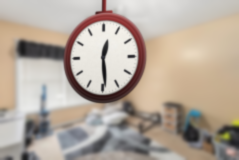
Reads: 12,29
